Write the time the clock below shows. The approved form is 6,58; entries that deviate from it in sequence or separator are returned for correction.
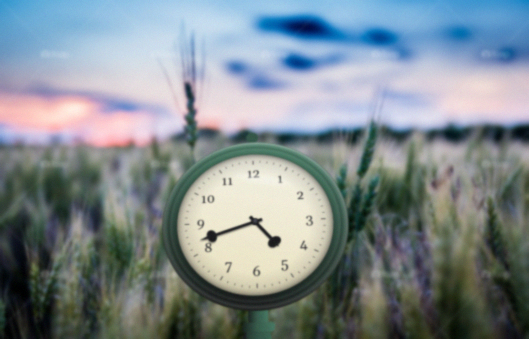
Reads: 4,42
